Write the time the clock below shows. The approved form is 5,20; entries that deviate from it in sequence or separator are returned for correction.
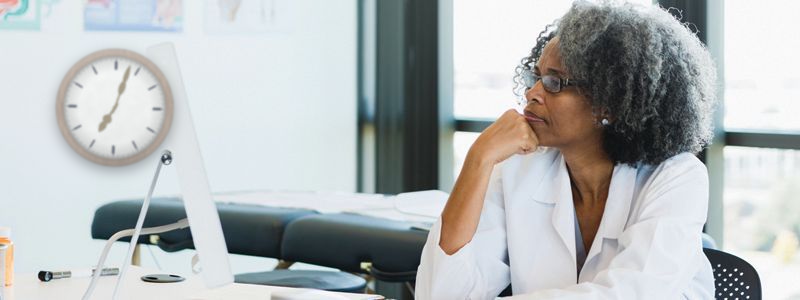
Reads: 7,03
